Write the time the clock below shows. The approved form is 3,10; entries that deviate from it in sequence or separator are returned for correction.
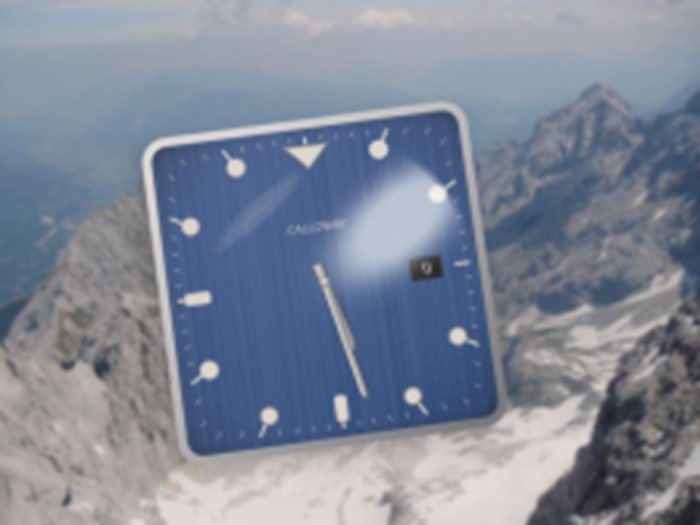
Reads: 5,28
